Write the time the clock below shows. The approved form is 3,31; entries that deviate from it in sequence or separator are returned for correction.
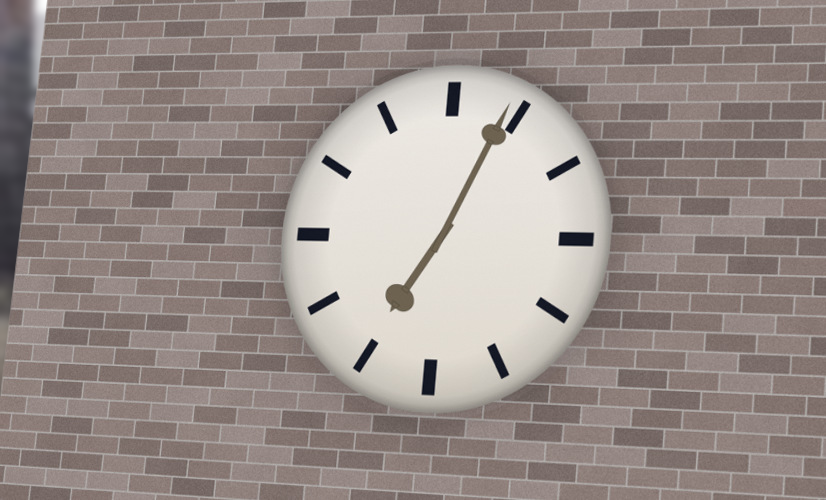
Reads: 7,04
